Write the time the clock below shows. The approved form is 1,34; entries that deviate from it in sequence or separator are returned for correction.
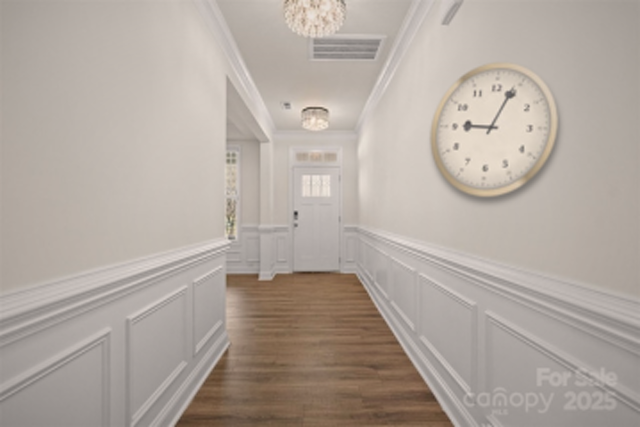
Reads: 9,04
